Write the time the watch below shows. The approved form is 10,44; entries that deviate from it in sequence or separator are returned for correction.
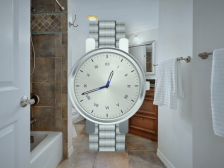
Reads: 12,42
